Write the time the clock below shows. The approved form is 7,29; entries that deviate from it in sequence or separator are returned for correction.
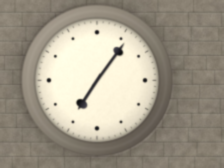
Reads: 7,06
